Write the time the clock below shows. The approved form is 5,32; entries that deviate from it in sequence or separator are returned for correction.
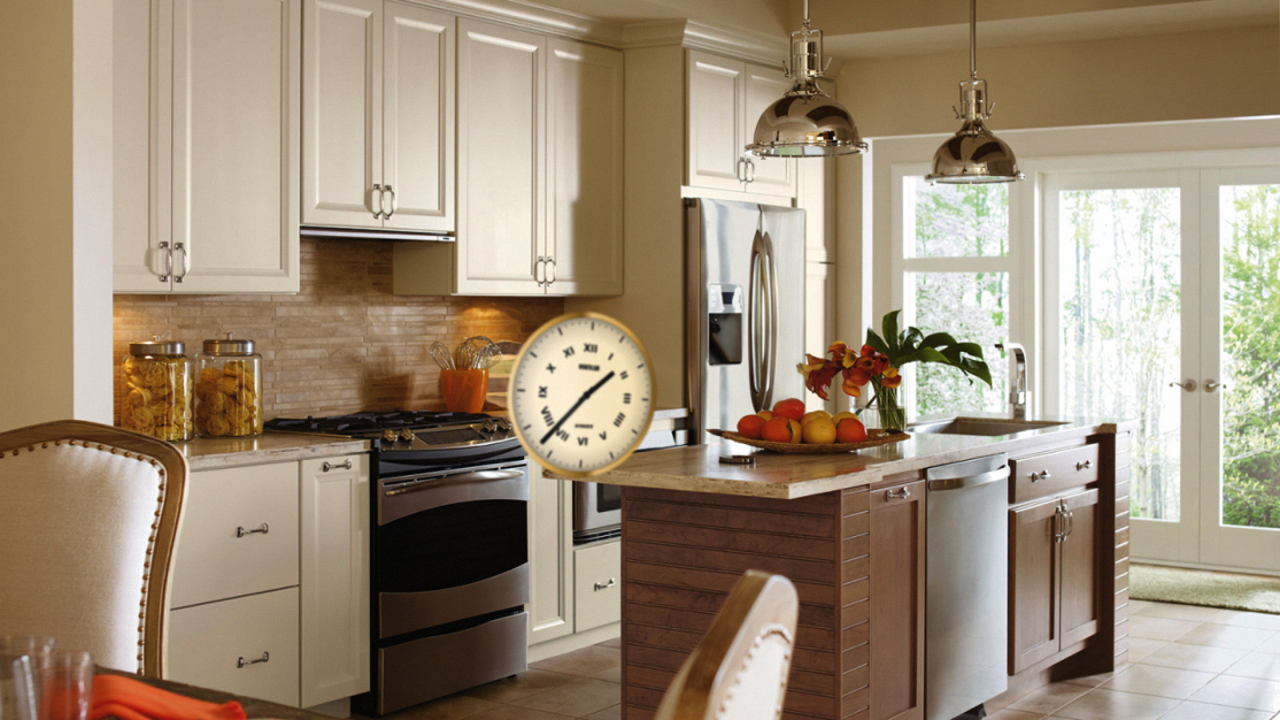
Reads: 1,37
